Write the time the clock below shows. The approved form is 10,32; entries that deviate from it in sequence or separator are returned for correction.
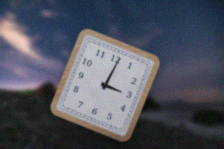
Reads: 3,01
